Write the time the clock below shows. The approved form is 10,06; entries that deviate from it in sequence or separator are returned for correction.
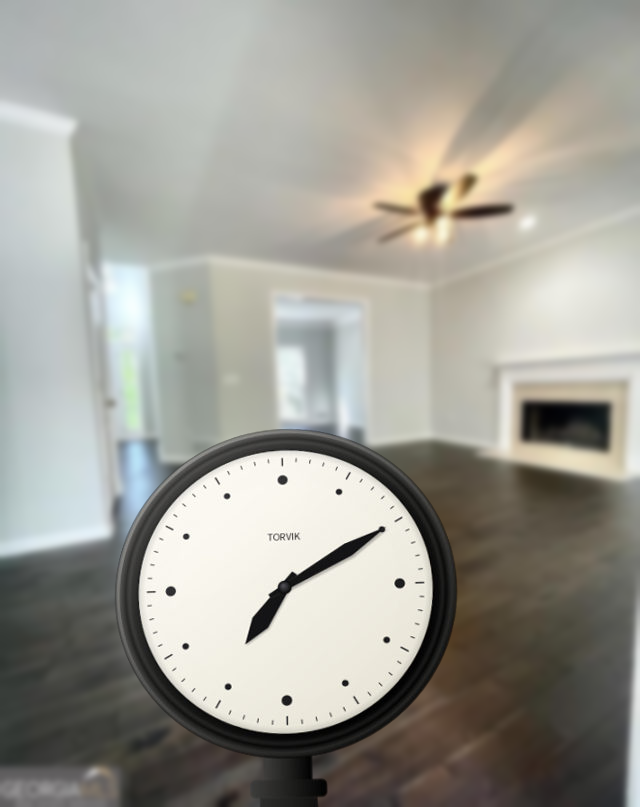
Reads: 7,10
